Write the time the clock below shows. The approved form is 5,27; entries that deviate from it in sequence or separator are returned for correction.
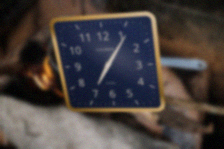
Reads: 7,06
